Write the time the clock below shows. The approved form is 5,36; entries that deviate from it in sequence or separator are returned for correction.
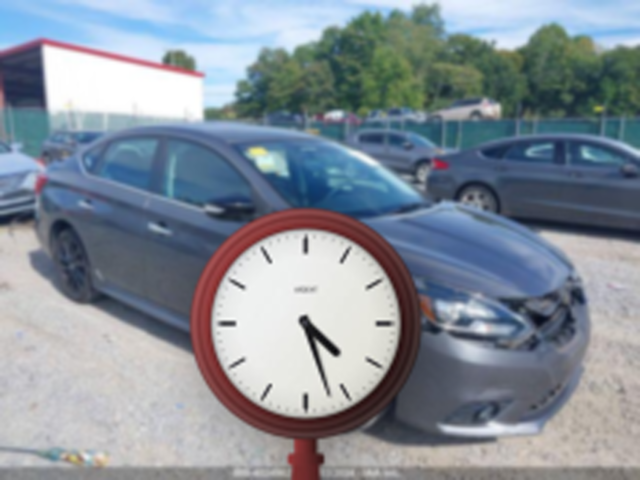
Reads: 4,27
